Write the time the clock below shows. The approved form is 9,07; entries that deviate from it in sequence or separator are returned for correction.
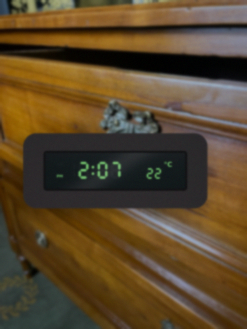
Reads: 2,07
